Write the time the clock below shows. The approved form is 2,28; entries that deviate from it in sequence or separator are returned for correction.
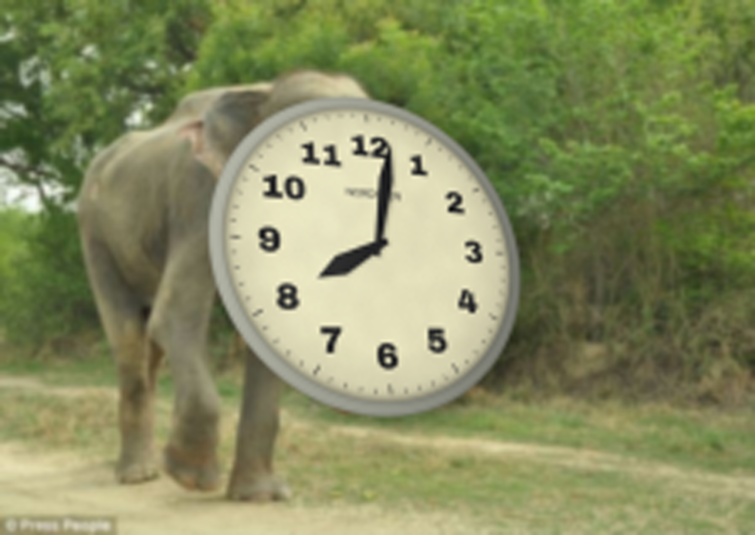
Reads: 8,02
